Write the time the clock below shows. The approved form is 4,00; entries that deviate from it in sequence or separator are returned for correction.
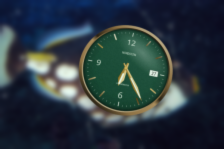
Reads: 6,24
